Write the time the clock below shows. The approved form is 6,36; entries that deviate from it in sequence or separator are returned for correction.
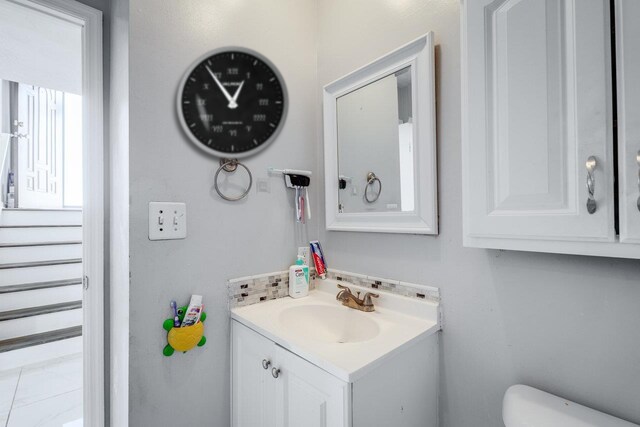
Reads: 12,54
